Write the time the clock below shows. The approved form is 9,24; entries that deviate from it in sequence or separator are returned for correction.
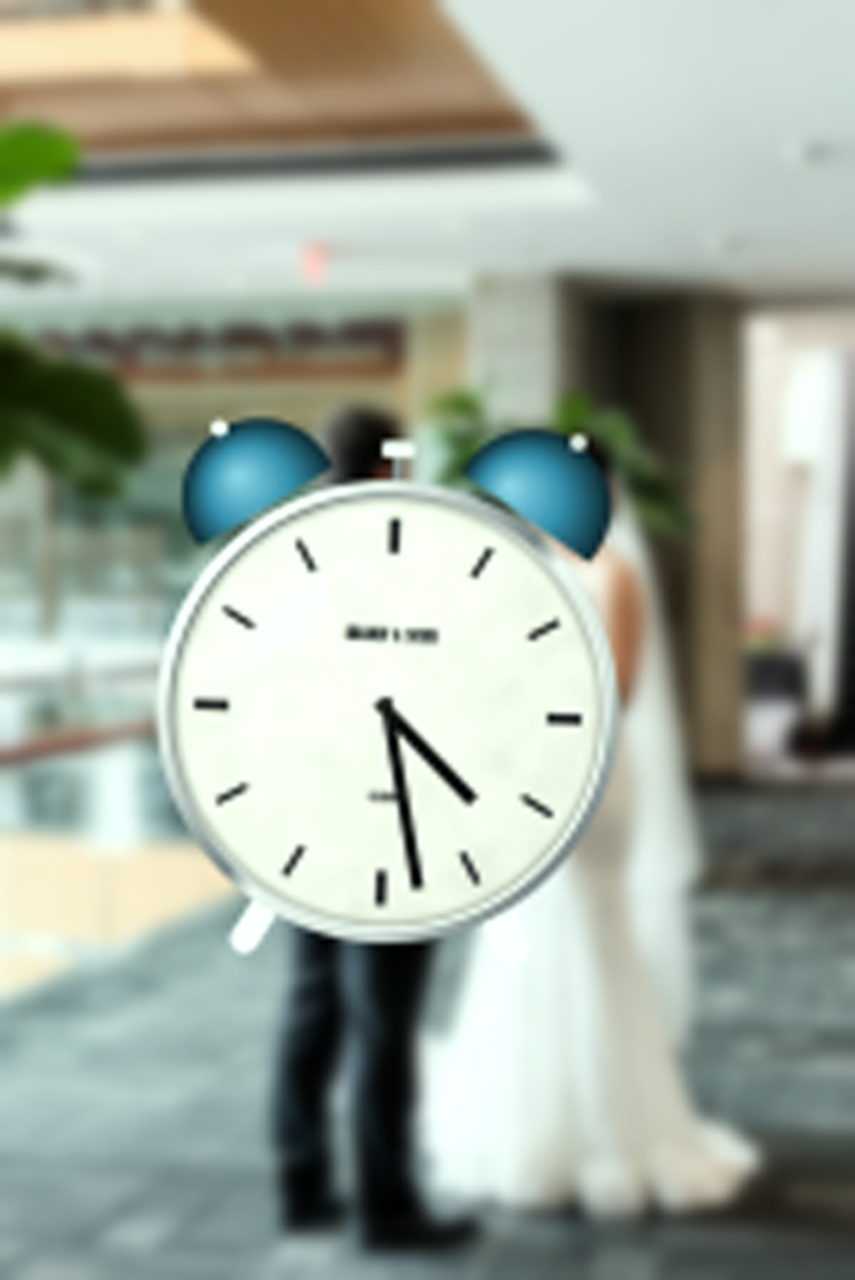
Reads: 4,28
